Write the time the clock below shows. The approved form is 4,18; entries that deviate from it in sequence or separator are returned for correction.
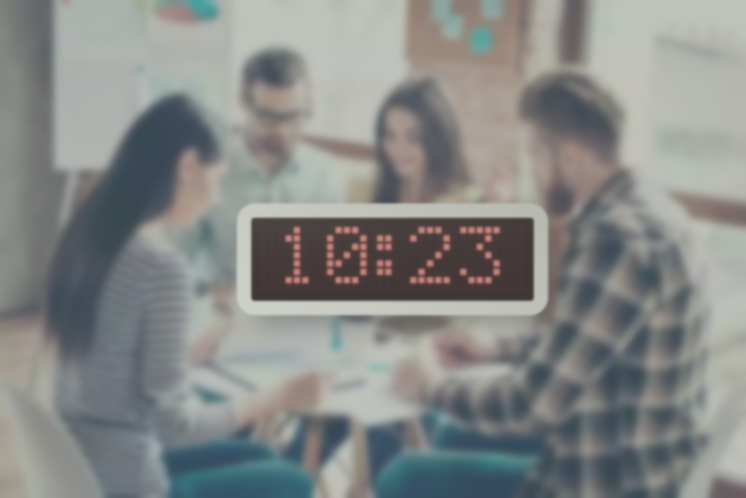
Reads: 10,23
